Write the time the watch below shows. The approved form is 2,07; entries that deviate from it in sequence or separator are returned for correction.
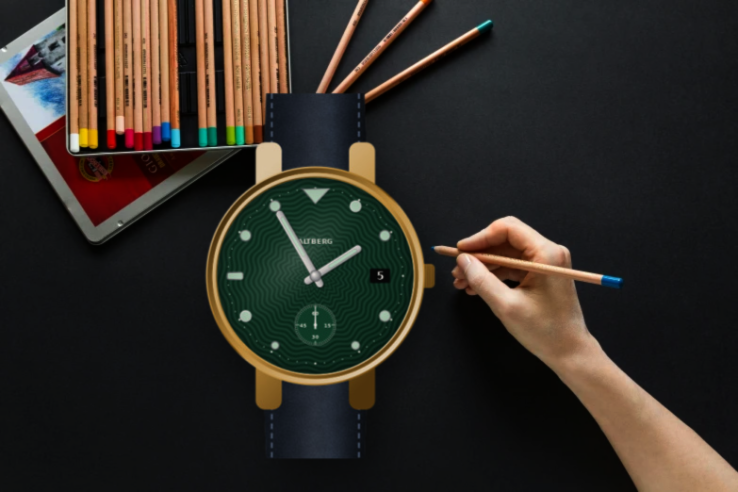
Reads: 1,55
